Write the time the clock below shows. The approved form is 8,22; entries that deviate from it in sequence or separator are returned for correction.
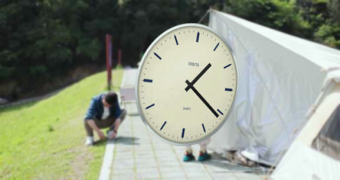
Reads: 1,21
